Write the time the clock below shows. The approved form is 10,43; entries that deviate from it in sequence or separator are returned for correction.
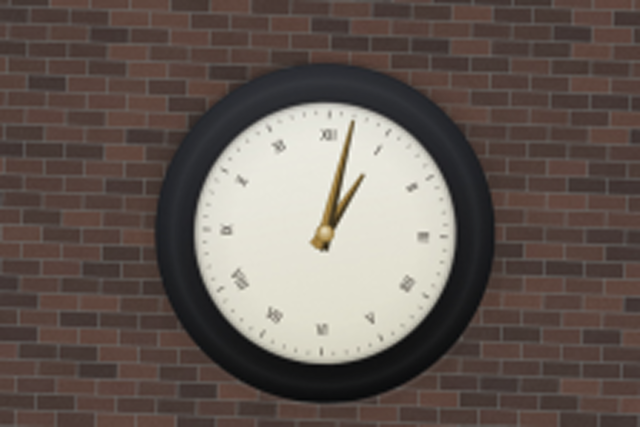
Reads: 1,02
